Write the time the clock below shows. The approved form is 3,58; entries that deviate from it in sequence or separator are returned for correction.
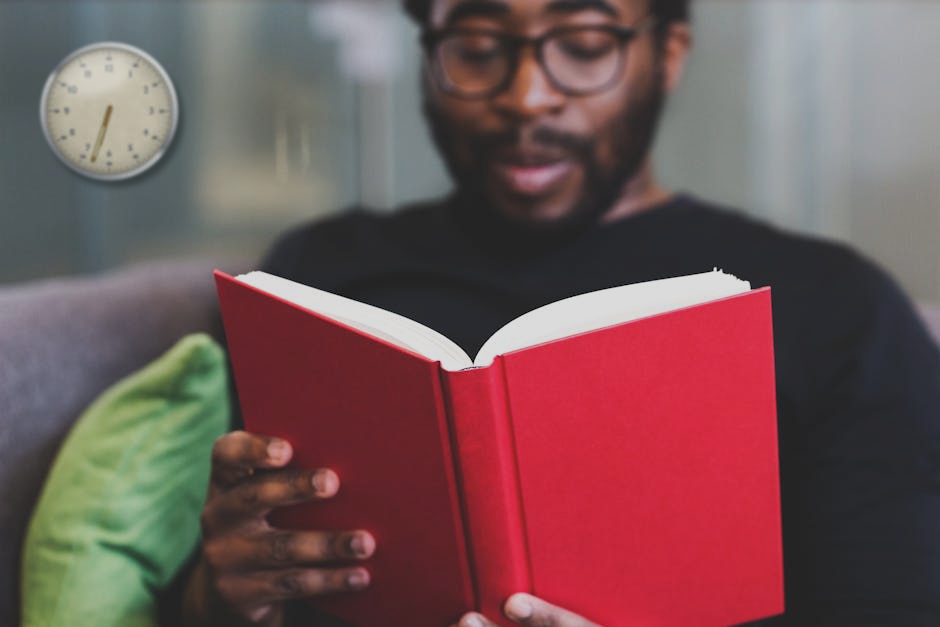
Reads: 6,33
